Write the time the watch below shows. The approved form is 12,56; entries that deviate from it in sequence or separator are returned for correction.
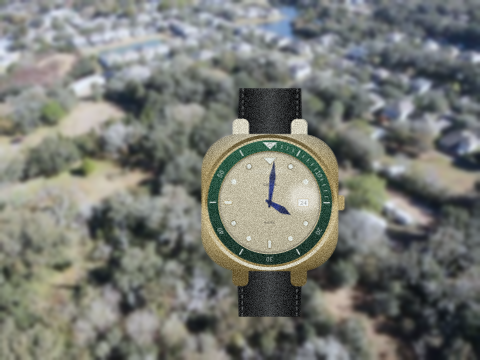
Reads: 4,01
